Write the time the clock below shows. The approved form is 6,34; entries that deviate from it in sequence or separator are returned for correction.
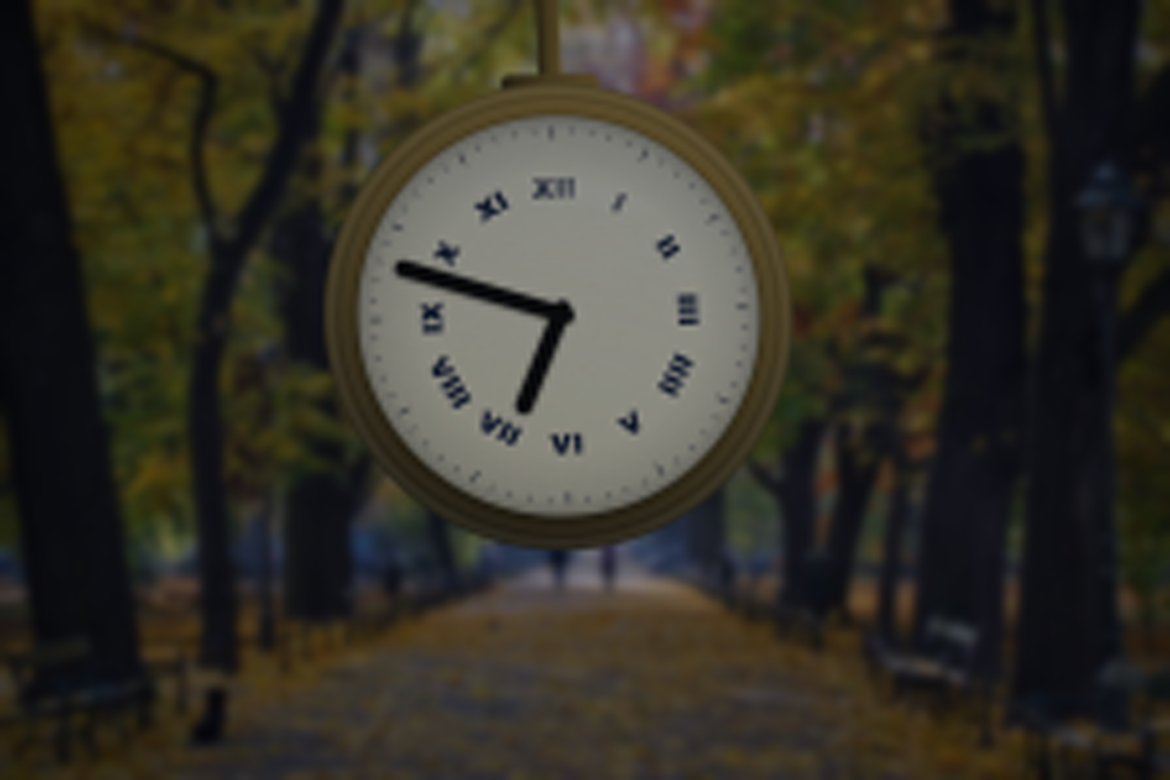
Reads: 6,48
